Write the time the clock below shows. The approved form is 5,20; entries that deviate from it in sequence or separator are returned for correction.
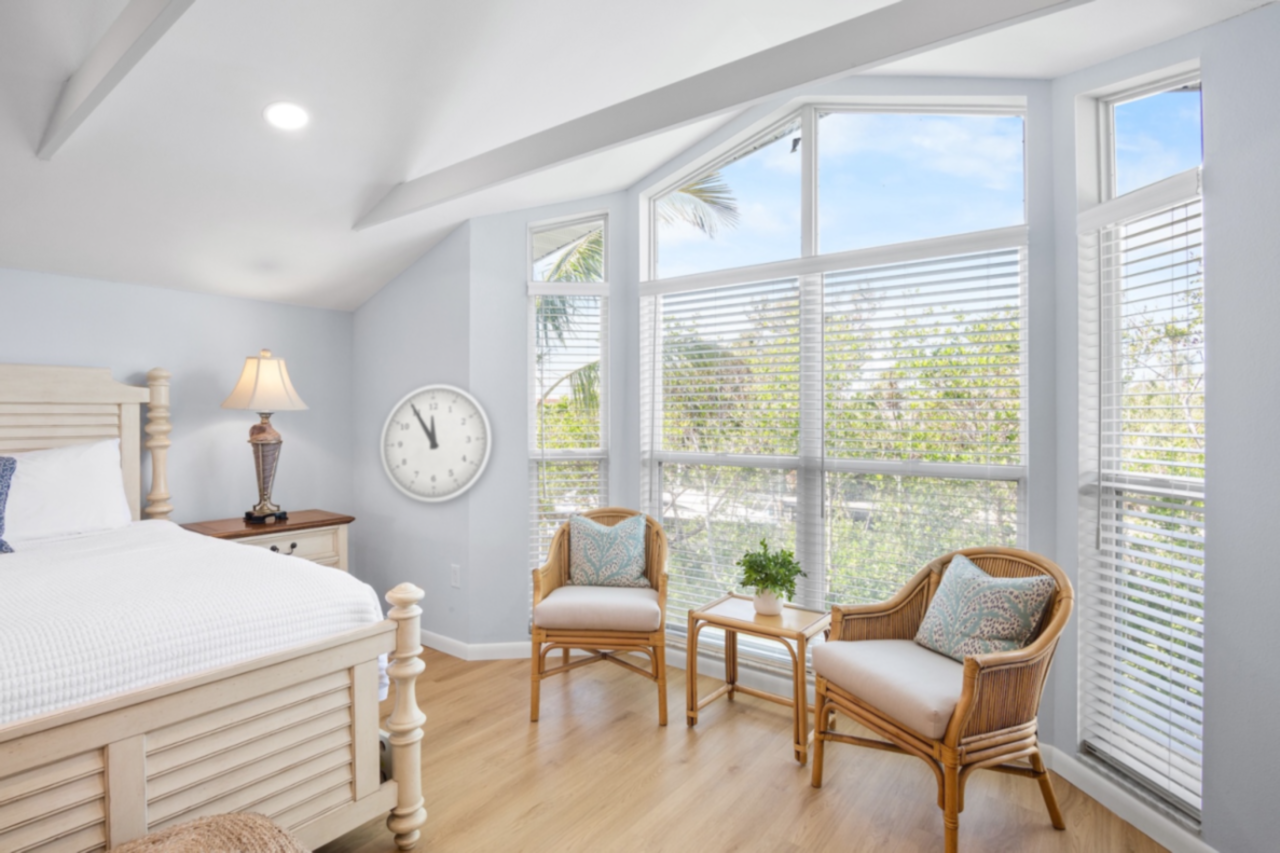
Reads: 11,55
